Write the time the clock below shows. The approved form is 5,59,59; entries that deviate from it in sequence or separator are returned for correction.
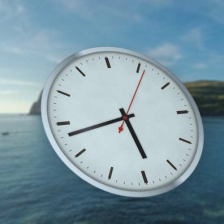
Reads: 5,43,06
